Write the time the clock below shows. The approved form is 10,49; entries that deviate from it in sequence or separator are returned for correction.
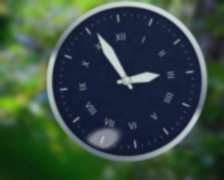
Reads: 2,56
